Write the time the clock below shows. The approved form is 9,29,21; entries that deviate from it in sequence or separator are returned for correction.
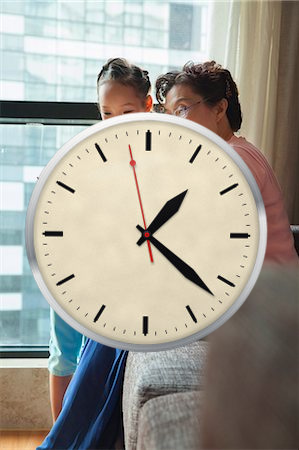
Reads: 1,21,58
